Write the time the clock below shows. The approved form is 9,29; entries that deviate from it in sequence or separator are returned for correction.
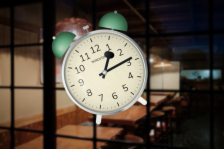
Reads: 1,14
